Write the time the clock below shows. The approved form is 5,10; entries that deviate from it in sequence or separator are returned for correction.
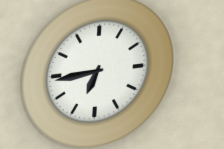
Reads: 6,44
